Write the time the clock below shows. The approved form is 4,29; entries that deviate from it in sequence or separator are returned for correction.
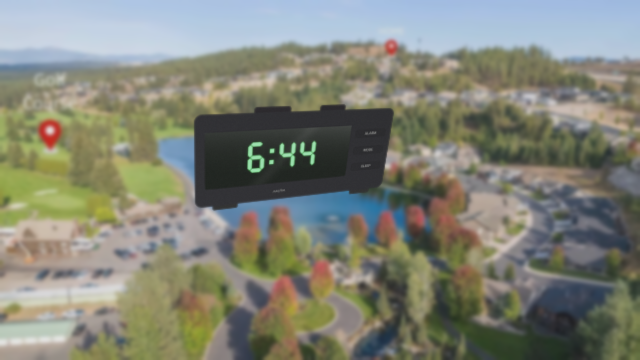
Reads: 6,44
